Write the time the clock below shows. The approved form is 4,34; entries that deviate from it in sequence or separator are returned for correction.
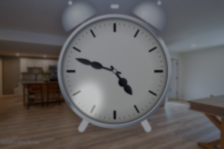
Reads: 4,48
